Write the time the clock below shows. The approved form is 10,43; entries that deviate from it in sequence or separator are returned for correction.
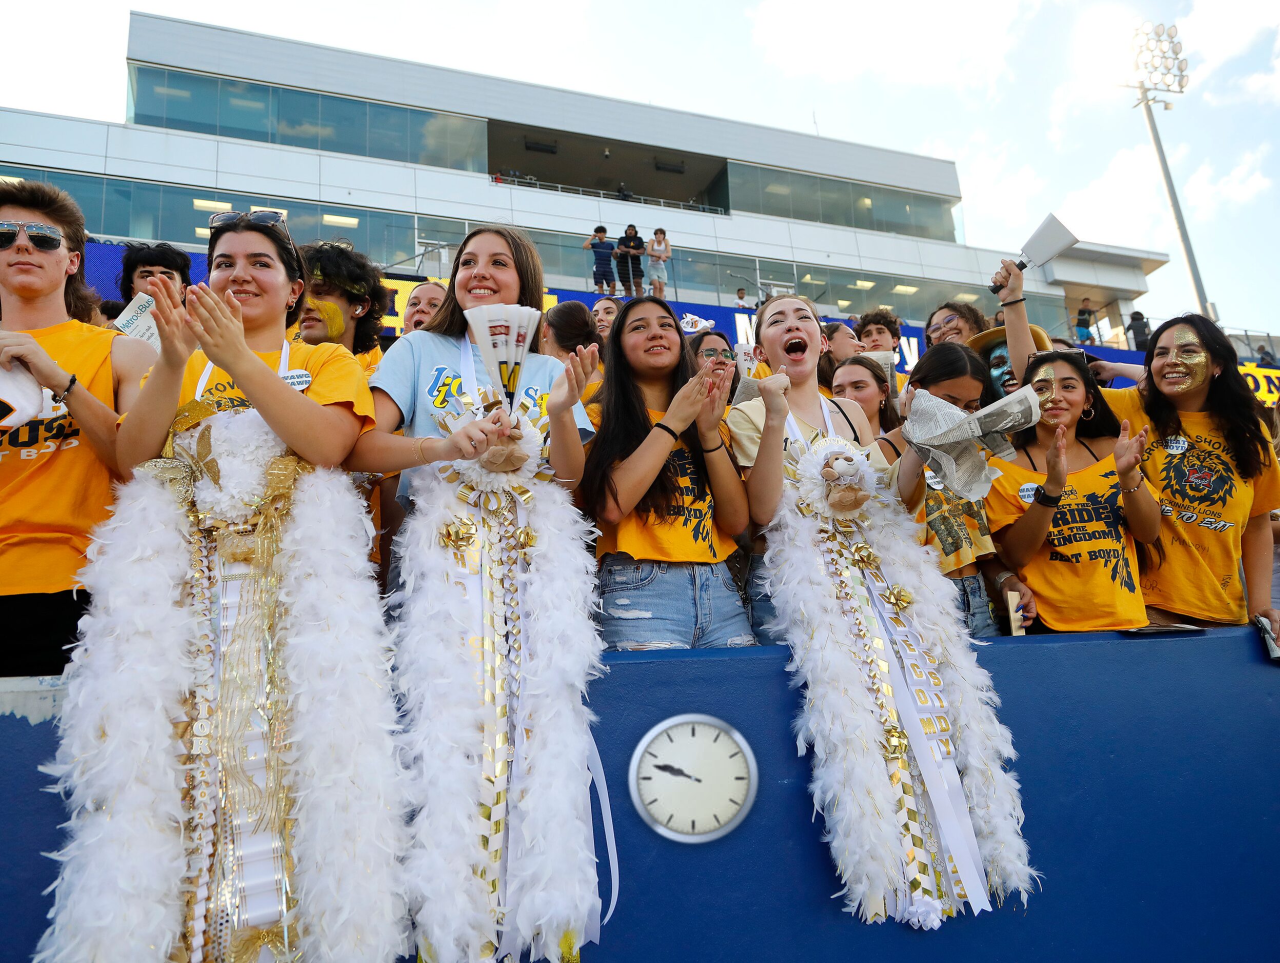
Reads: 9,48
